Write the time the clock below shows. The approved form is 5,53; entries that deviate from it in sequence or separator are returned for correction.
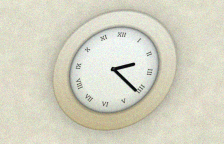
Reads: 2,21
